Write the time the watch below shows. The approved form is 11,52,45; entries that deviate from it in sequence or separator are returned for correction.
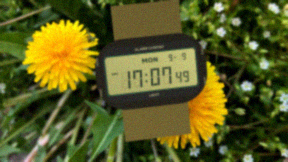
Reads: 17,07,49
